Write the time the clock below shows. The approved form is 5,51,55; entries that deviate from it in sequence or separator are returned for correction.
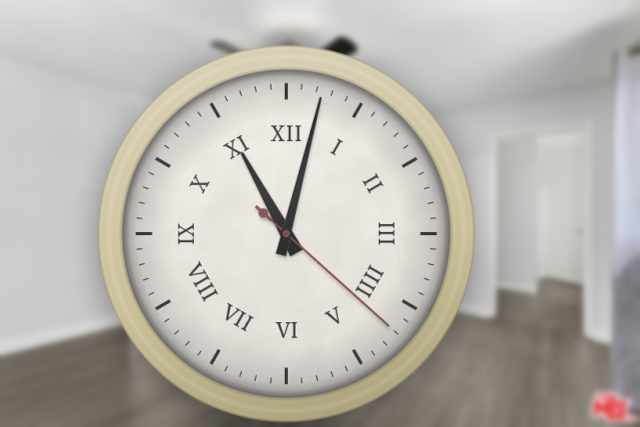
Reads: 11,02,22
